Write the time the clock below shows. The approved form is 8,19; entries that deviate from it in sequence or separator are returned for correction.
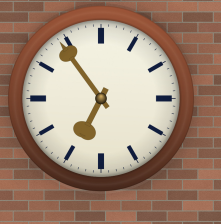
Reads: 6,54
